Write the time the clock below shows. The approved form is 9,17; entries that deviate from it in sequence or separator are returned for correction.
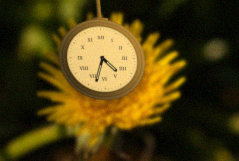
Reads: 4,33
